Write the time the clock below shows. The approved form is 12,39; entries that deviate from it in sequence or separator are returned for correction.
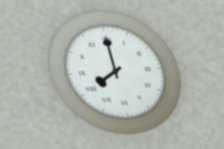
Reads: 8,00
